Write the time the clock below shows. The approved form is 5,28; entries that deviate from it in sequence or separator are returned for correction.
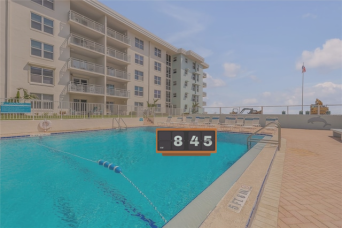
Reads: 8,45
